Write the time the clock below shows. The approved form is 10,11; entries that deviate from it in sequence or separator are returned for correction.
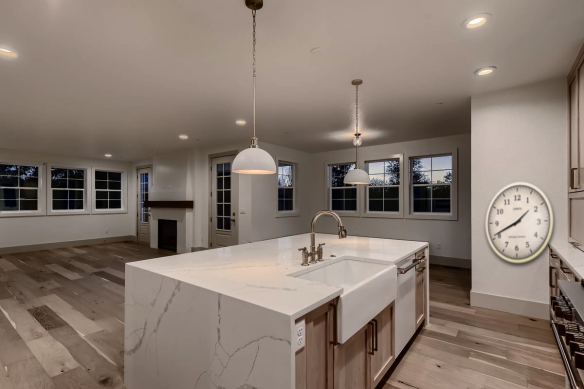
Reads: 1,41
